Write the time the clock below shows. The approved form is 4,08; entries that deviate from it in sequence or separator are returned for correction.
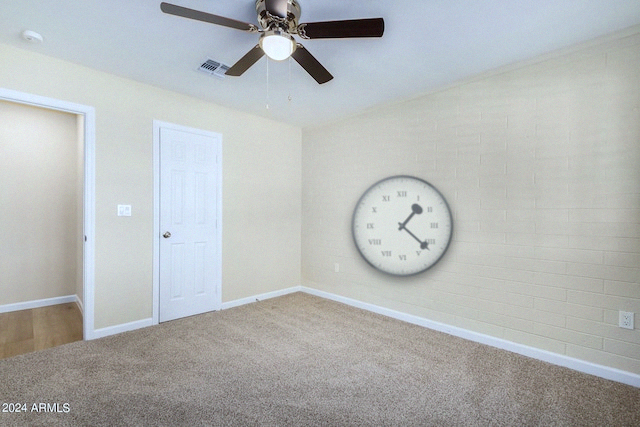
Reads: 1,22
